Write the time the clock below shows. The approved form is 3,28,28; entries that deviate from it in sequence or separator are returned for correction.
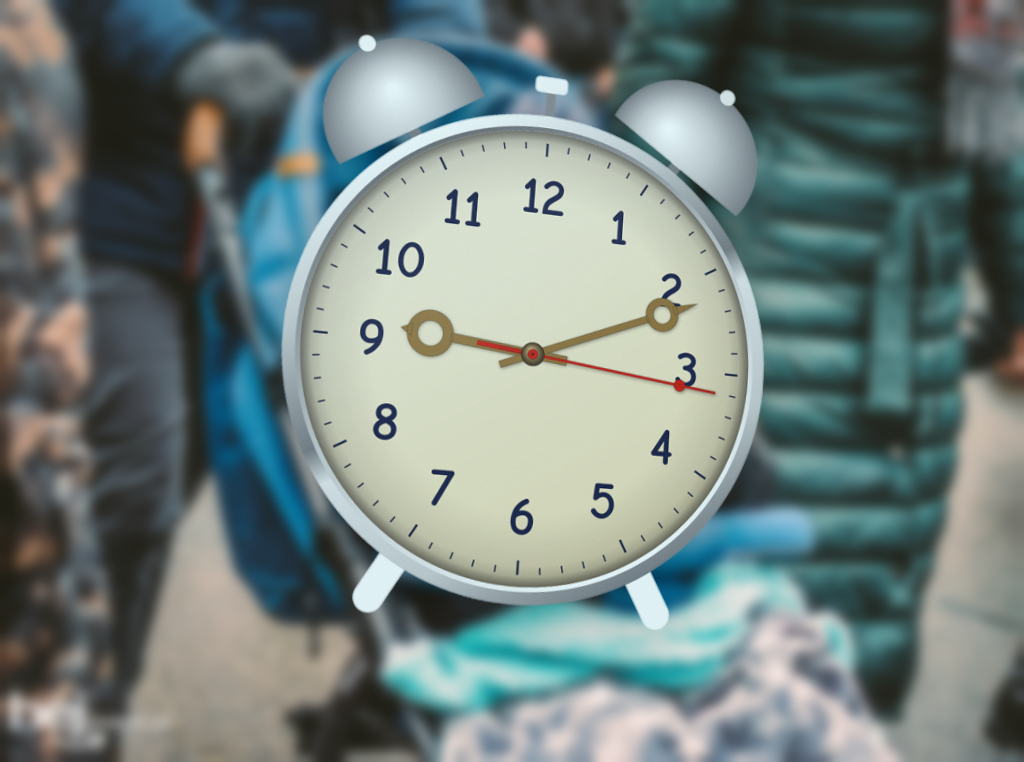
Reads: 9,11,16
